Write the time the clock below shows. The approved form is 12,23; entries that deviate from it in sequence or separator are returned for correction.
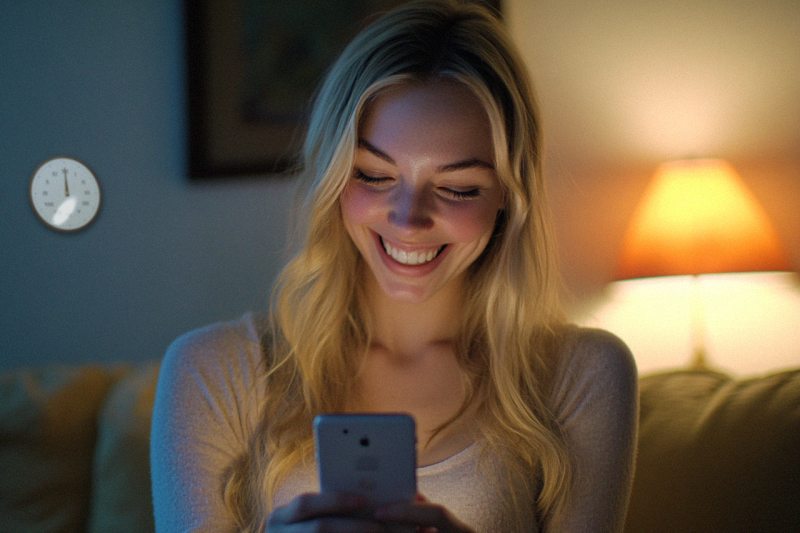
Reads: 12,00
